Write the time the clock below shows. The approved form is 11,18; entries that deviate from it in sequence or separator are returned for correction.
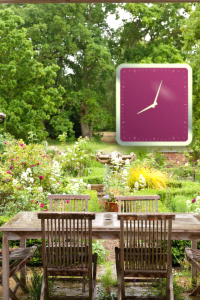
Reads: 8,03
